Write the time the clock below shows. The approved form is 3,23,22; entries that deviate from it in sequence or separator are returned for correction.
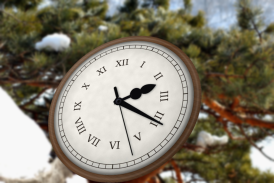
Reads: 2,20,27
